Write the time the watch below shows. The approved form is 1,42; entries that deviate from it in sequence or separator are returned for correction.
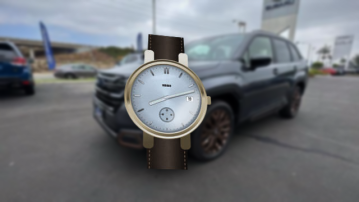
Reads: 8,12
